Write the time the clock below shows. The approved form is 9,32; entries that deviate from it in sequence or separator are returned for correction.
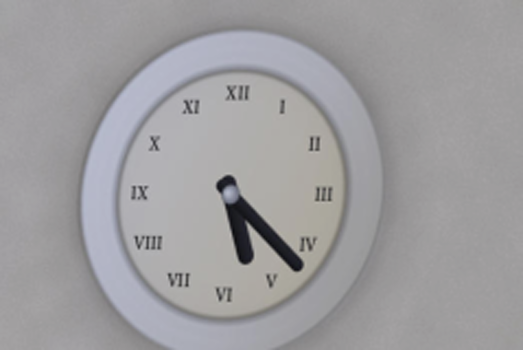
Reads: 5,22
